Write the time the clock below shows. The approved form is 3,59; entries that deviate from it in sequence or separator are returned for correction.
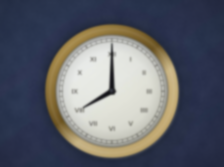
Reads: 8,00
